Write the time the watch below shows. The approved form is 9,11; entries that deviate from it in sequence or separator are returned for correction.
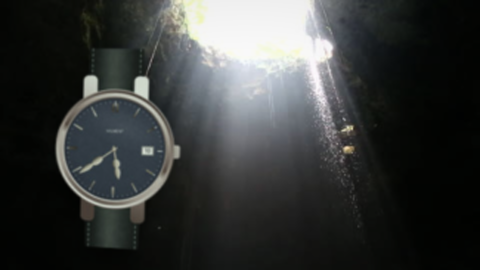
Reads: 5,39
